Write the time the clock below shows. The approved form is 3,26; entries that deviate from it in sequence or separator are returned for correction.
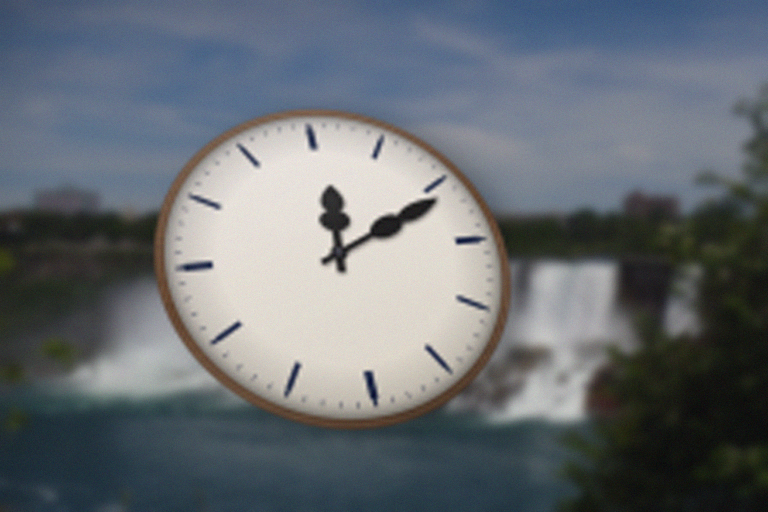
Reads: 12,11
